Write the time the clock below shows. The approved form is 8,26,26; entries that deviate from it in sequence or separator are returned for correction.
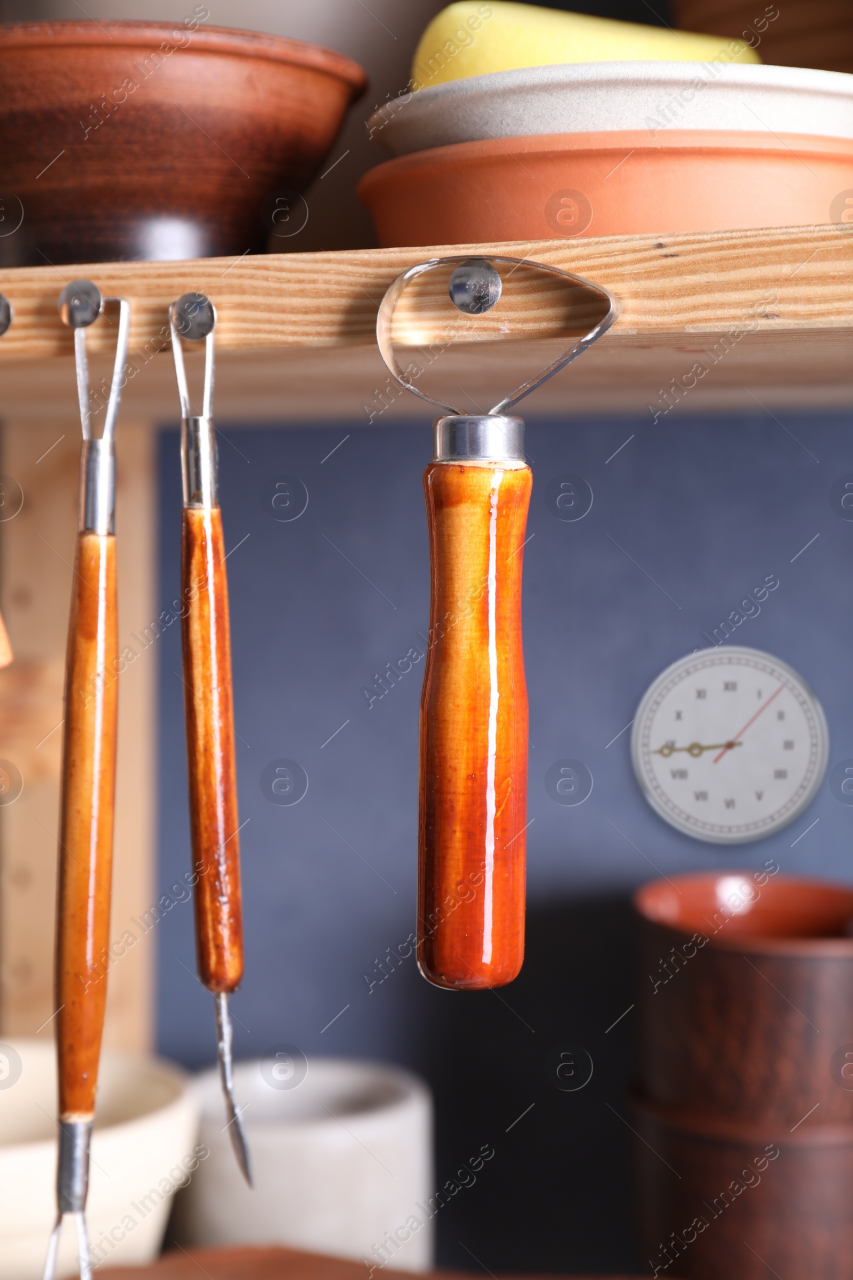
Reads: 8,44,07
